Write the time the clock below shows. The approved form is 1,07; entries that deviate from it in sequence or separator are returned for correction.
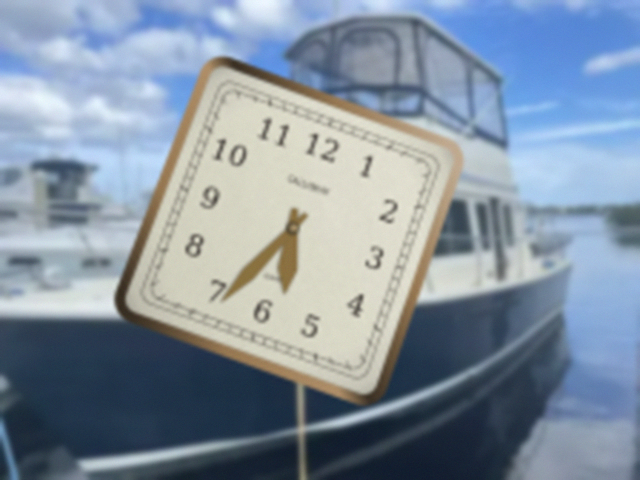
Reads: 5,34
